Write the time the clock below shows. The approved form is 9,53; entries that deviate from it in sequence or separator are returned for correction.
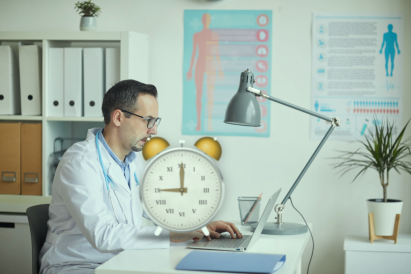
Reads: 9,00
